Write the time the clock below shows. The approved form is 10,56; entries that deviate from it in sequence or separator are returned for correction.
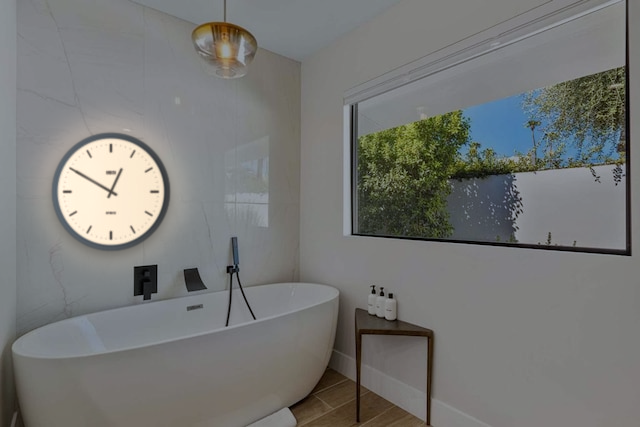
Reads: 12,50
